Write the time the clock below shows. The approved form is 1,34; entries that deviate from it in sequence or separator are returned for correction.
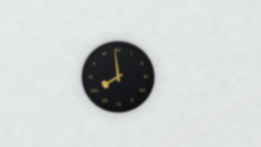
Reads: 7,59
